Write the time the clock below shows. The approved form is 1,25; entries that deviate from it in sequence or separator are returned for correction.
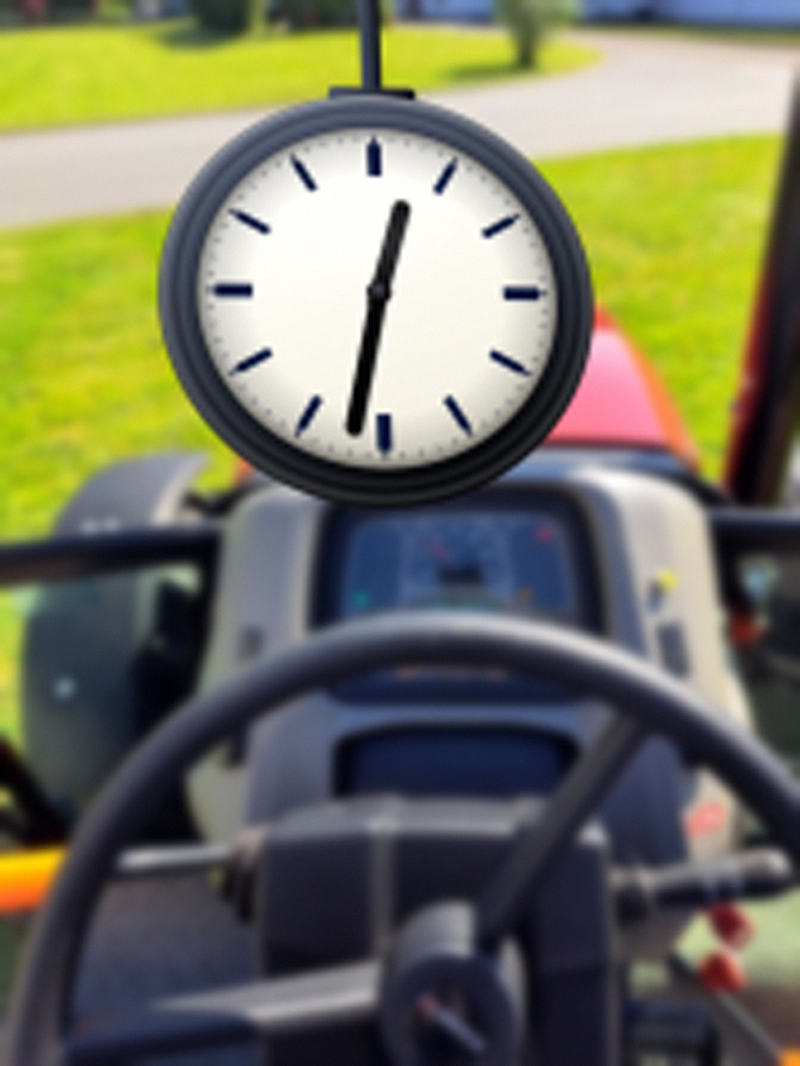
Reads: 12,32
